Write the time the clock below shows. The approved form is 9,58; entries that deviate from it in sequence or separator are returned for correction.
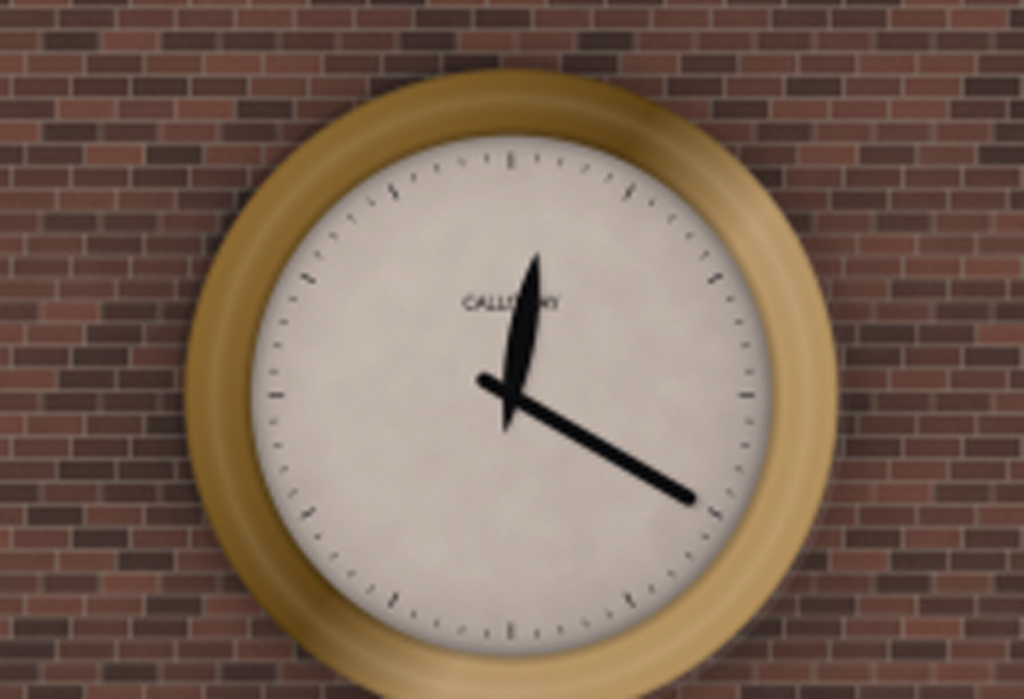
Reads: 12,20
